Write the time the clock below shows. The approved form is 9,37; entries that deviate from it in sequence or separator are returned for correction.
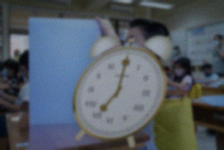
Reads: 7,00
